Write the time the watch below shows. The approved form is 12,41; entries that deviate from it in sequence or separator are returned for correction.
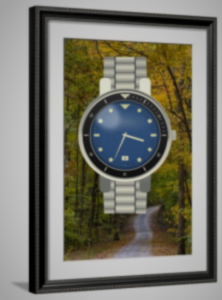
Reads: 3,34
